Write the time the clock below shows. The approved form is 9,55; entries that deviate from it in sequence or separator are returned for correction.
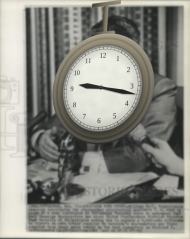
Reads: 9,17
